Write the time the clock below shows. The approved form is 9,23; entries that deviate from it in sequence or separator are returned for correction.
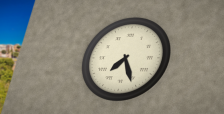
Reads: 7,26
